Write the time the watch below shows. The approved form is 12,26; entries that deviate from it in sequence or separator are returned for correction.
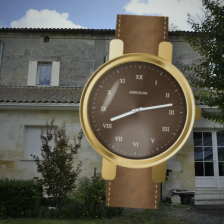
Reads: 8,13
